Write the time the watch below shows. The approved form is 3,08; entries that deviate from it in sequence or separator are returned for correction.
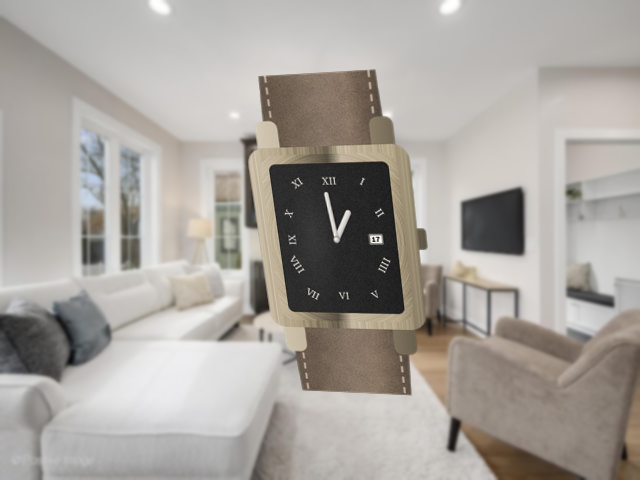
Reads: 12,59
